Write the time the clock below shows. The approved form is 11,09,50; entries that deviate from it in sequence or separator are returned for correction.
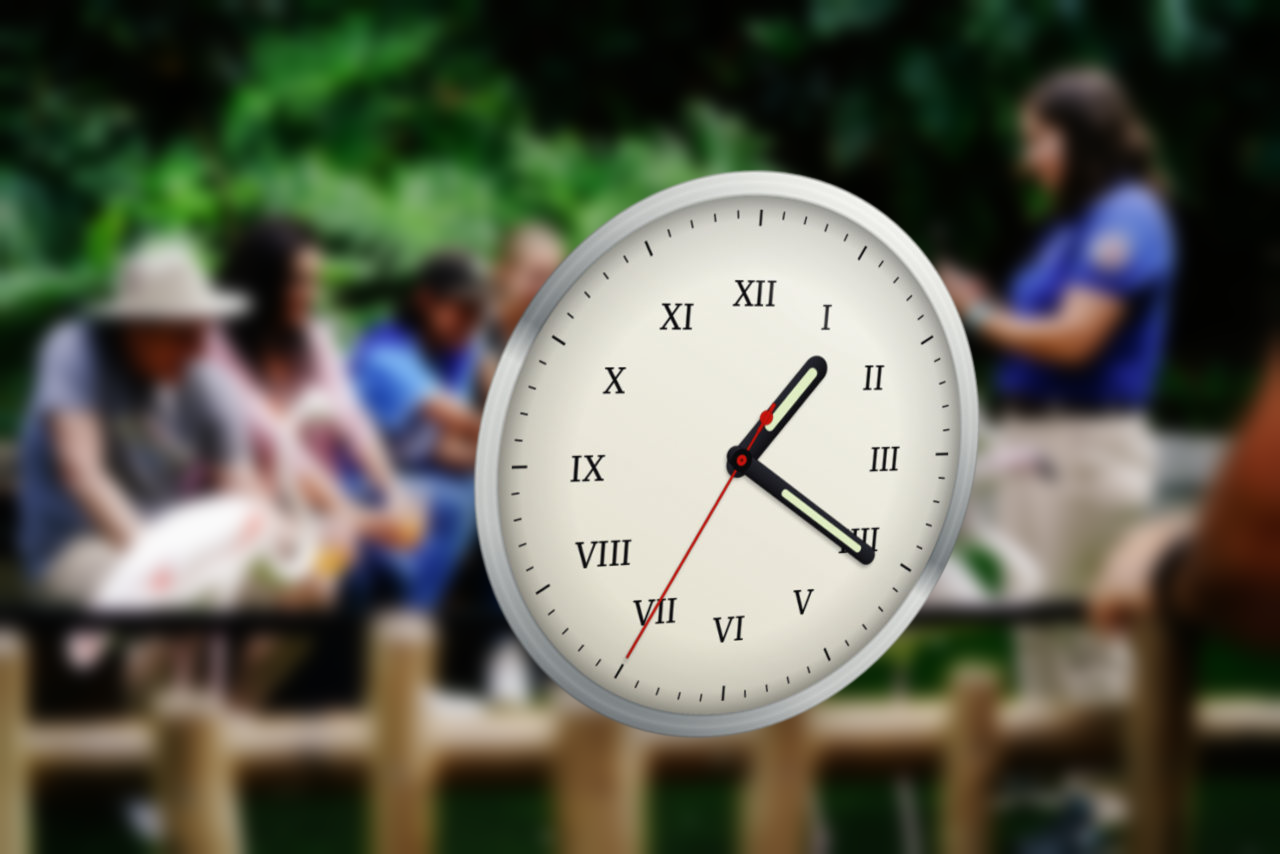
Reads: 1,20,35
